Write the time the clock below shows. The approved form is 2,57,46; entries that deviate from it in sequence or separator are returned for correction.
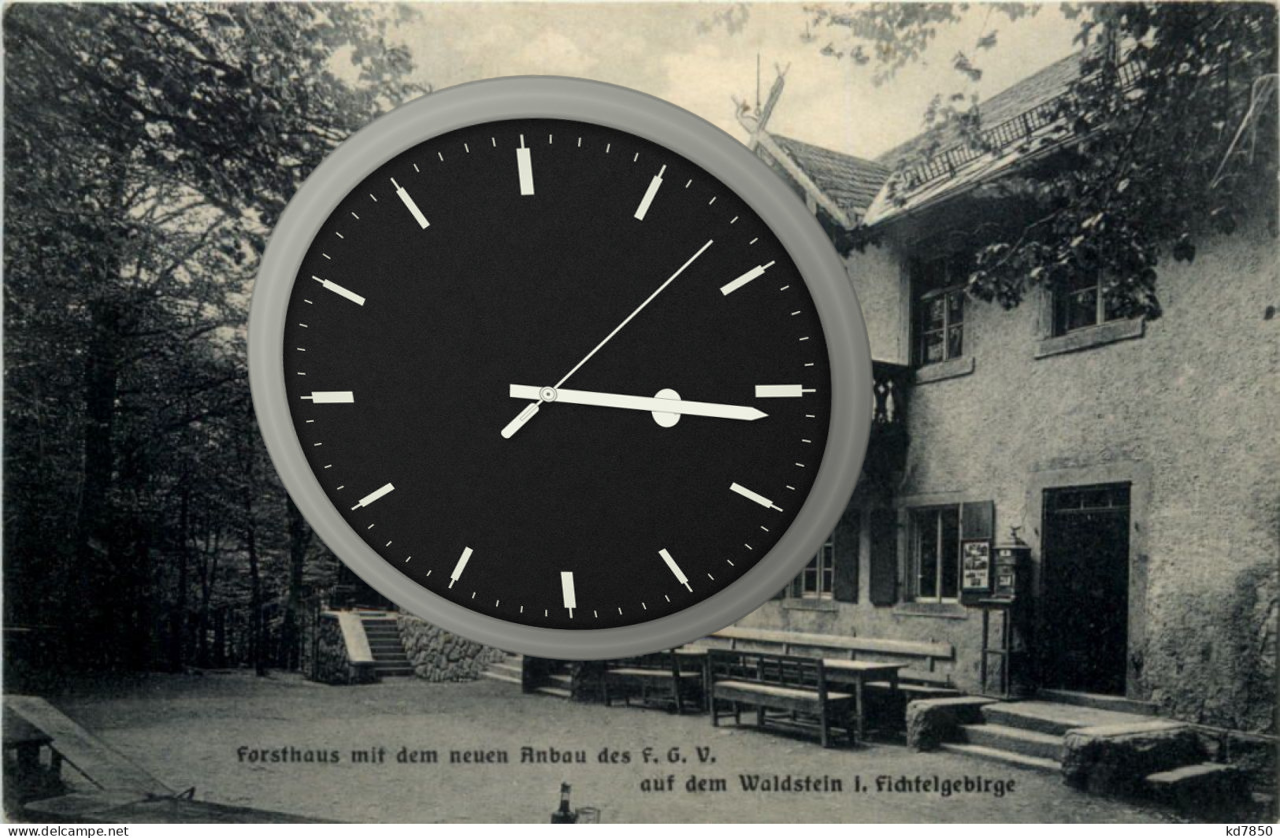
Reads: 3,16,08
